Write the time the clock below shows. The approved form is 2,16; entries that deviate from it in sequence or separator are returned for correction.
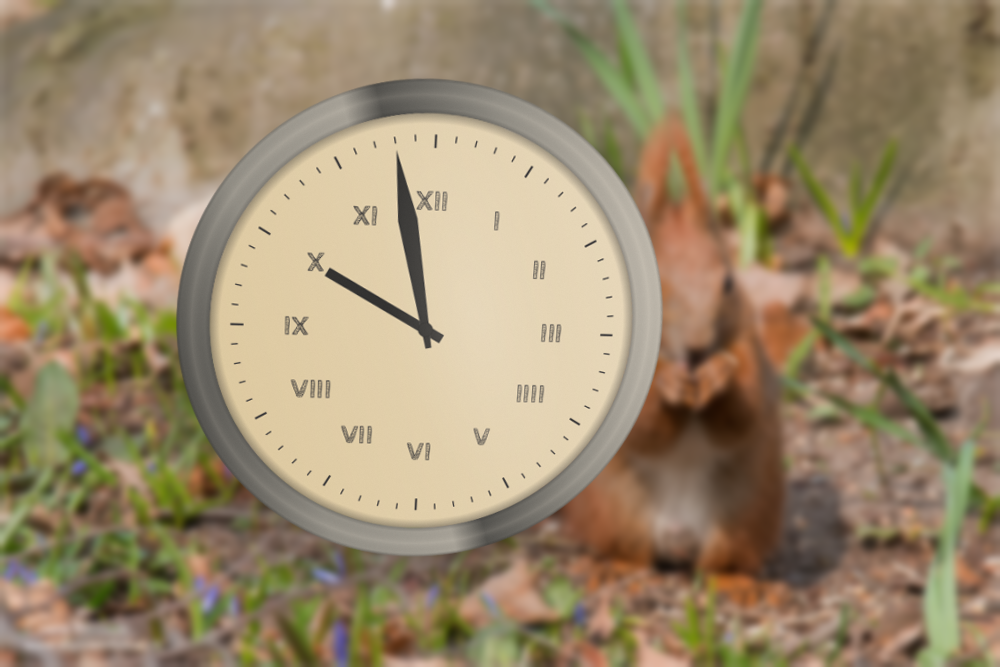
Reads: 9,58
